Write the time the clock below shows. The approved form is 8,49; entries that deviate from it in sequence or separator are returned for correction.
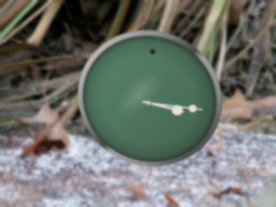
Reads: 3,15
